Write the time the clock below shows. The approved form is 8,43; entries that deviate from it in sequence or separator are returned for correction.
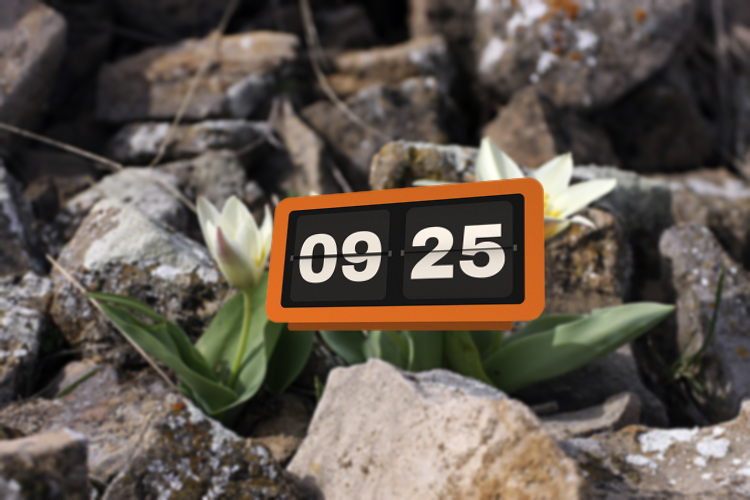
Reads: 9,25
